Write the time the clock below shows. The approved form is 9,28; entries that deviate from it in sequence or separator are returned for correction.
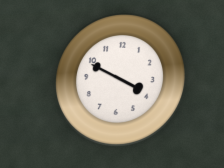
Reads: 3,49
